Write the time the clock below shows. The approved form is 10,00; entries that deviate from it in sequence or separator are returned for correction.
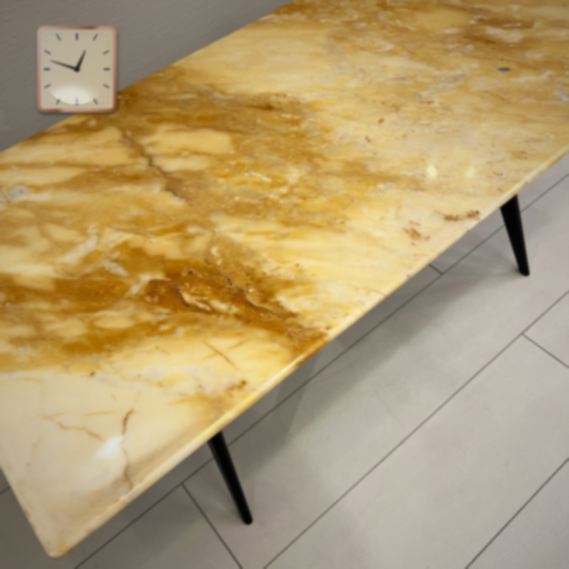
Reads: 12,48
